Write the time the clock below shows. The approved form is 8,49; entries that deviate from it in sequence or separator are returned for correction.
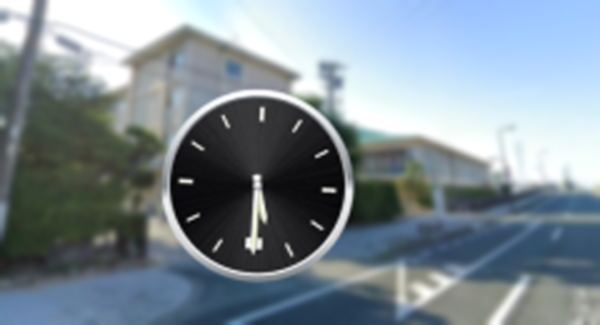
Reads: 5,30
